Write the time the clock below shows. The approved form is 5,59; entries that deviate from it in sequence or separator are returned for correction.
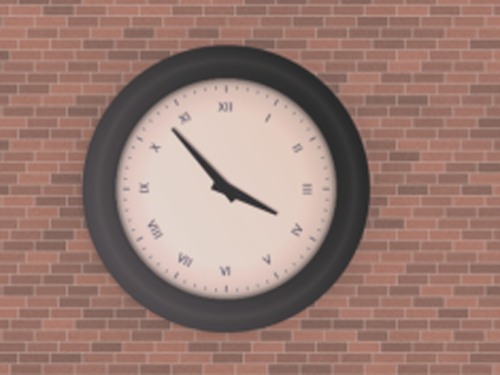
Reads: 3,53
